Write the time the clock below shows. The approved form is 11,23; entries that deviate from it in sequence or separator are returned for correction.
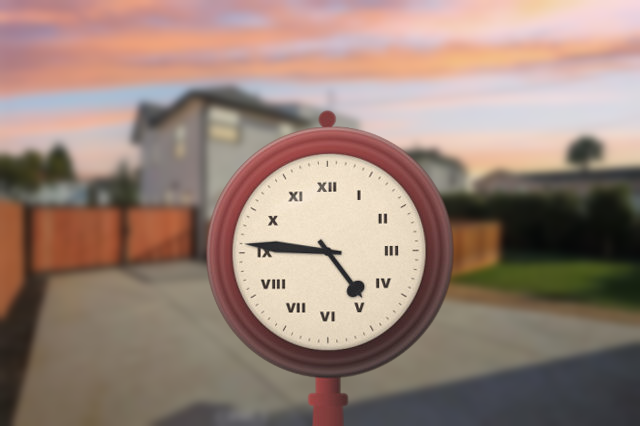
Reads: 4,46
